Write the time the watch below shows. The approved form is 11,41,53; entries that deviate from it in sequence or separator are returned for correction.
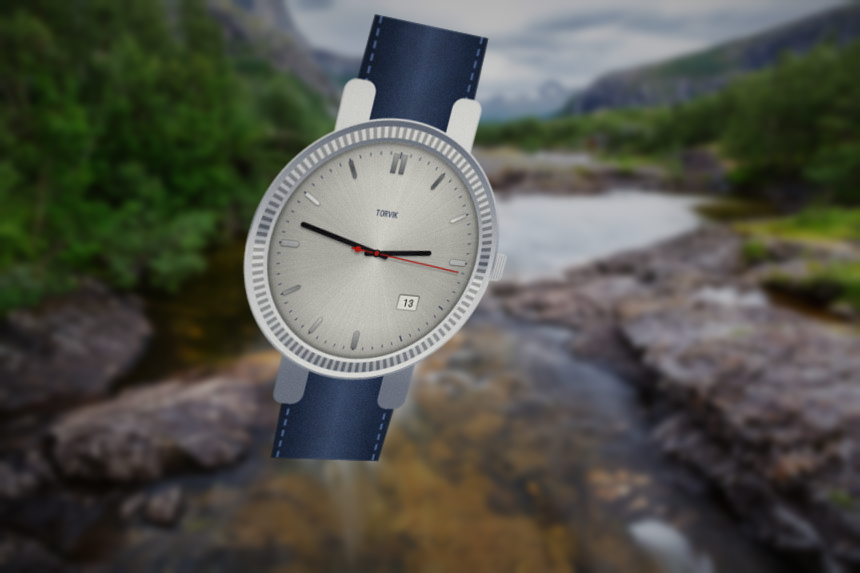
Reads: 2,47,16
